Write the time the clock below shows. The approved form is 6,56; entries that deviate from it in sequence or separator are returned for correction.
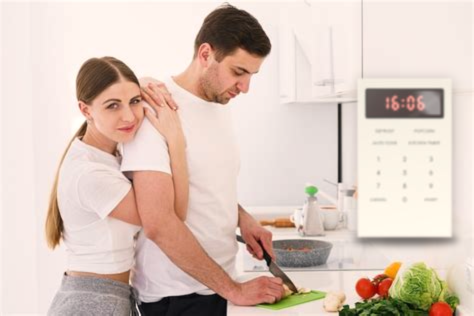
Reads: 16,06
